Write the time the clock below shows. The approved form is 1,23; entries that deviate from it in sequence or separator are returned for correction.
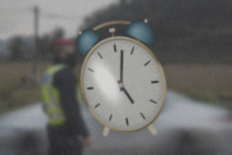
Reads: 5,02
